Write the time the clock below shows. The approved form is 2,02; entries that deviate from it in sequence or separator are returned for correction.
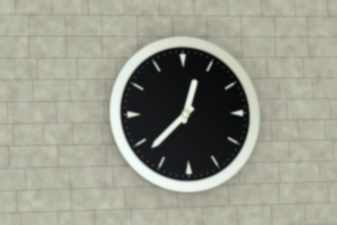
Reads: 12,38
